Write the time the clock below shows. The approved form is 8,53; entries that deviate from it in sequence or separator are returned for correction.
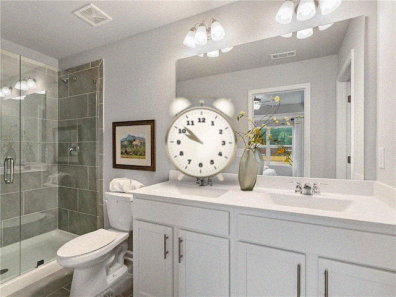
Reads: 9,52
